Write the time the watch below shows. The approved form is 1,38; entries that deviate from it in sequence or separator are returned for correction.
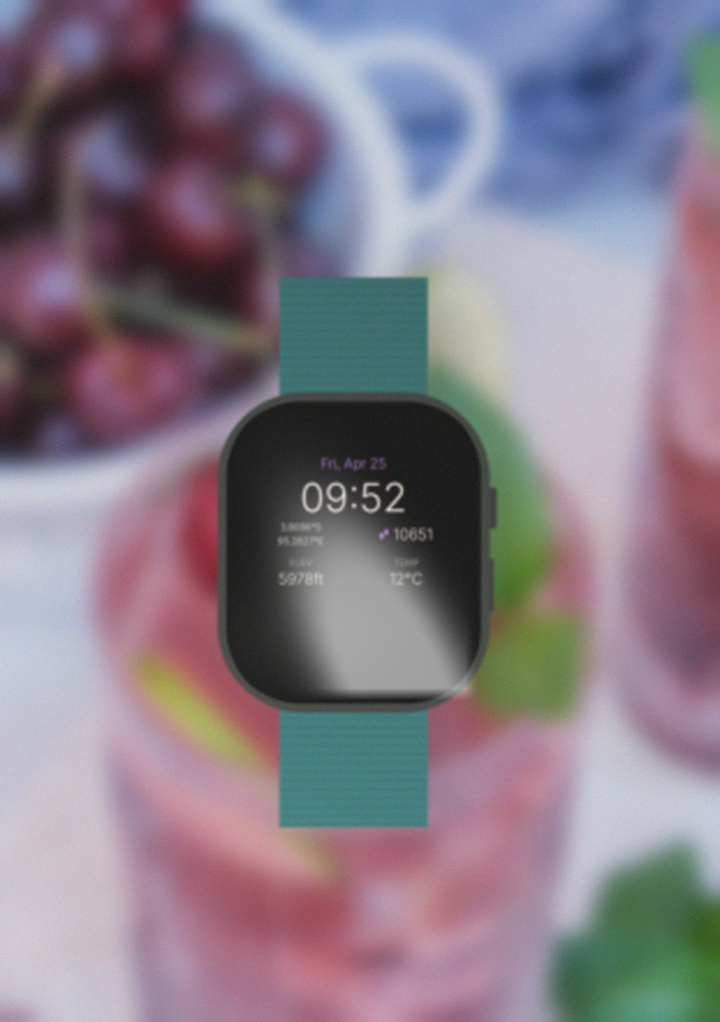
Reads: 9,52
